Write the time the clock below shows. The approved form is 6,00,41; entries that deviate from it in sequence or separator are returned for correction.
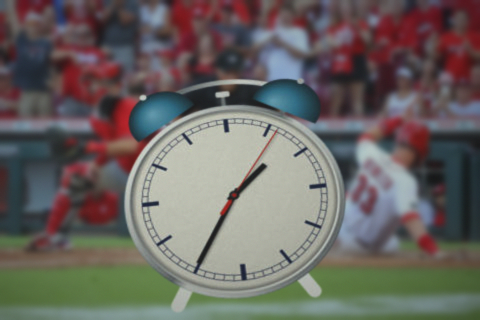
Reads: 1,35,06
